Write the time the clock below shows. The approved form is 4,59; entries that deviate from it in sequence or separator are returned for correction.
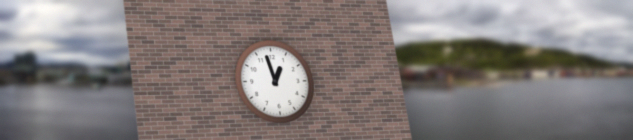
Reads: 12,58
